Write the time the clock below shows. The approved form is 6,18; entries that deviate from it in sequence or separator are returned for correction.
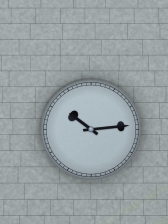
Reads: 10,14
